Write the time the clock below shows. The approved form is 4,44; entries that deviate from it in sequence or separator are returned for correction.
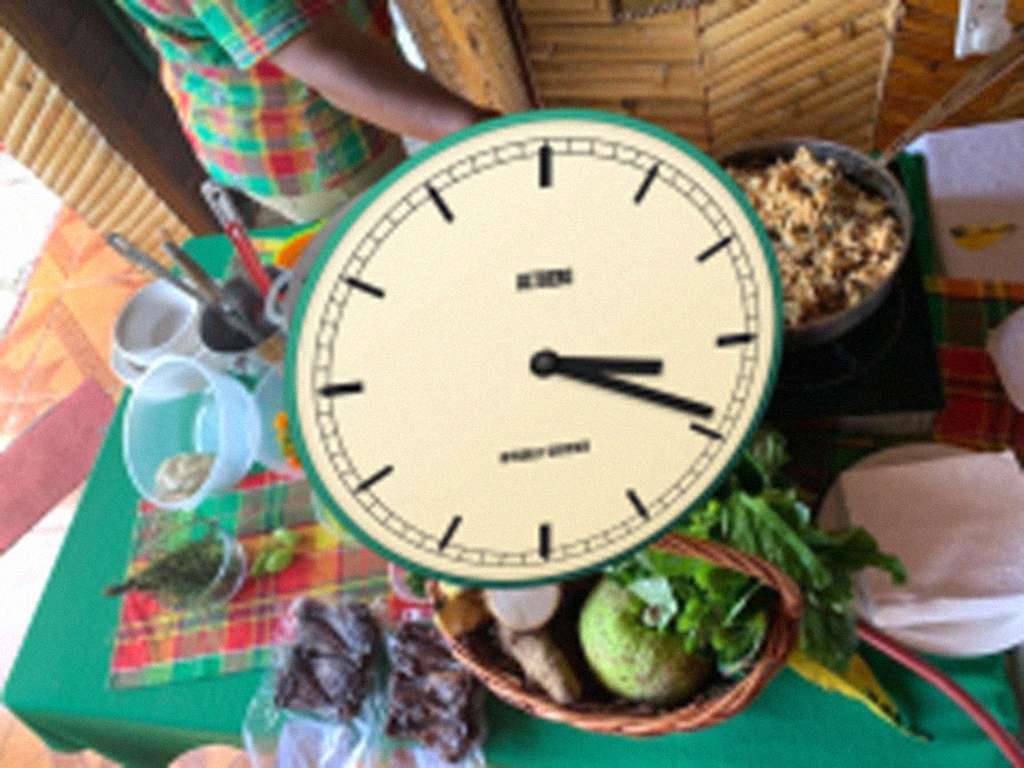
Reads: 3,19
